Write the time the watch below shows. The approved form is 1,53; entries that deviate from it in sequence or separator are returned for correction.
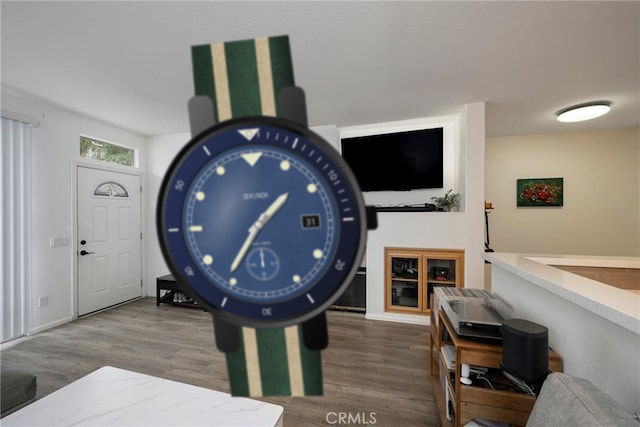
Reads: 1,36
